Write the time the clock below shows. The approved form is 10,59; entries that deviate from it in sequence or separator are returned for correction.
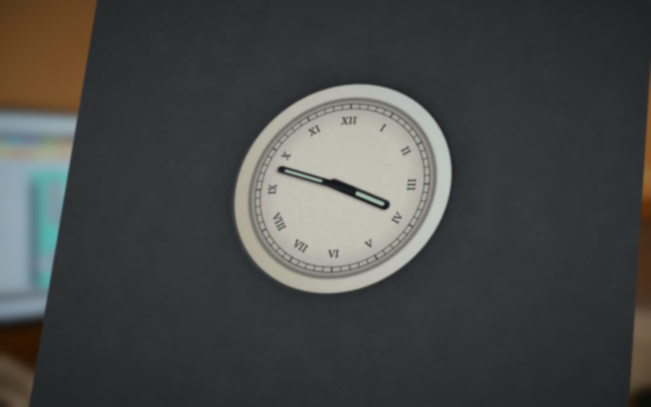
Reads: 3,48
